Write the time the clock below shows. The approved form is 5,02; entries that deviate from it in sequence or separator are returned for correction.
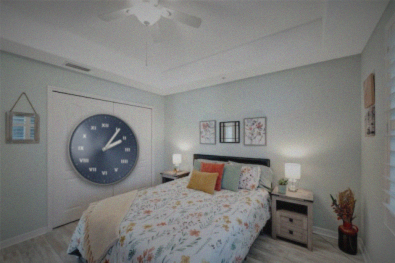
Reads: 2,06
